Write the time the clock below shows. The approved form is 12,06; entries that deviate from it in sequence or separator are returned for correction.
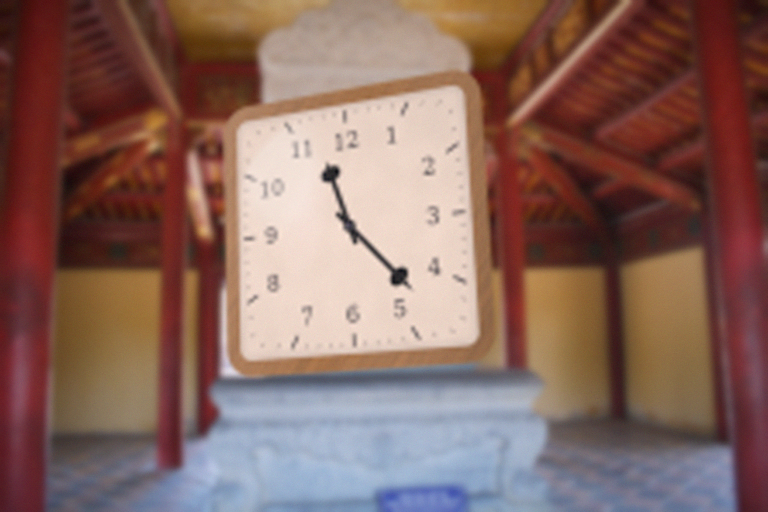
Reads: 11,23
